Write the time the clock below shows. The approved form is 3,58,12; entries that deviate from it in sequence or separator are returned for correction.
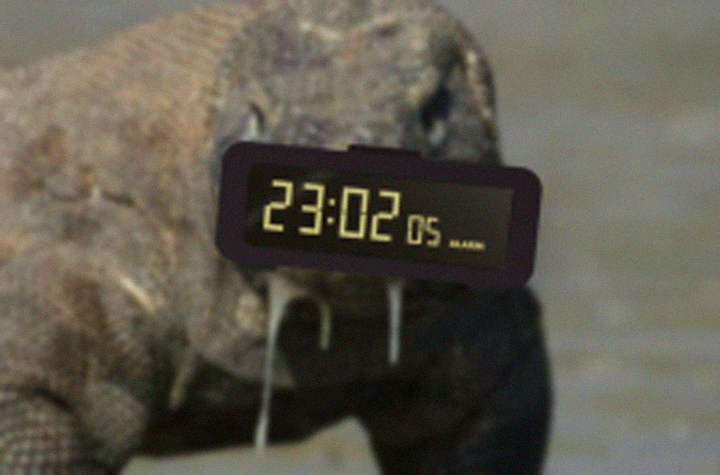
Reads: 23,02,05
